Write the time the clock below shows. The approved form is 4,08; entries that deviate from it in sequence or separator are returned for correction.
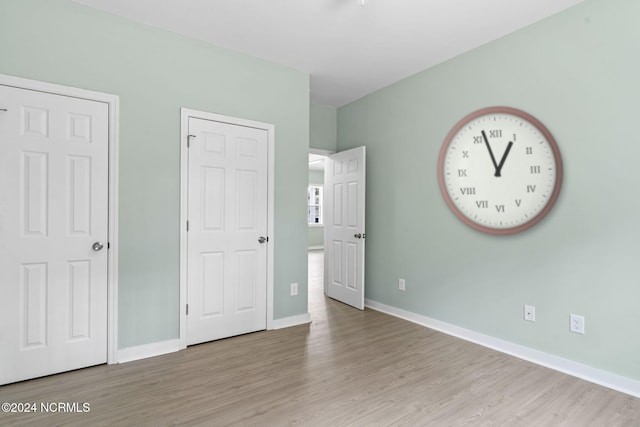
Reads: 12,57
